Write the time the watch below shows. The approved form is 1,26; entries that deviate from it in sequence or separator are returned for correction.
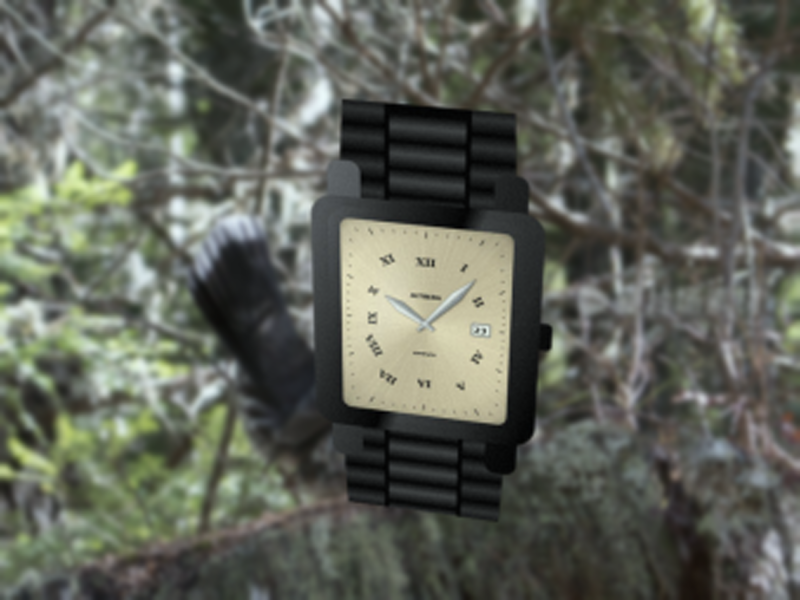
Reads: 10,07
